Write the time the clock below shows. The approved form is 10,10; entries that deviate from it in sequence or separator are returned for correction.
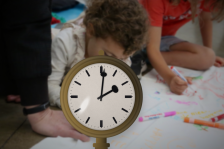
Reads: 2,01
